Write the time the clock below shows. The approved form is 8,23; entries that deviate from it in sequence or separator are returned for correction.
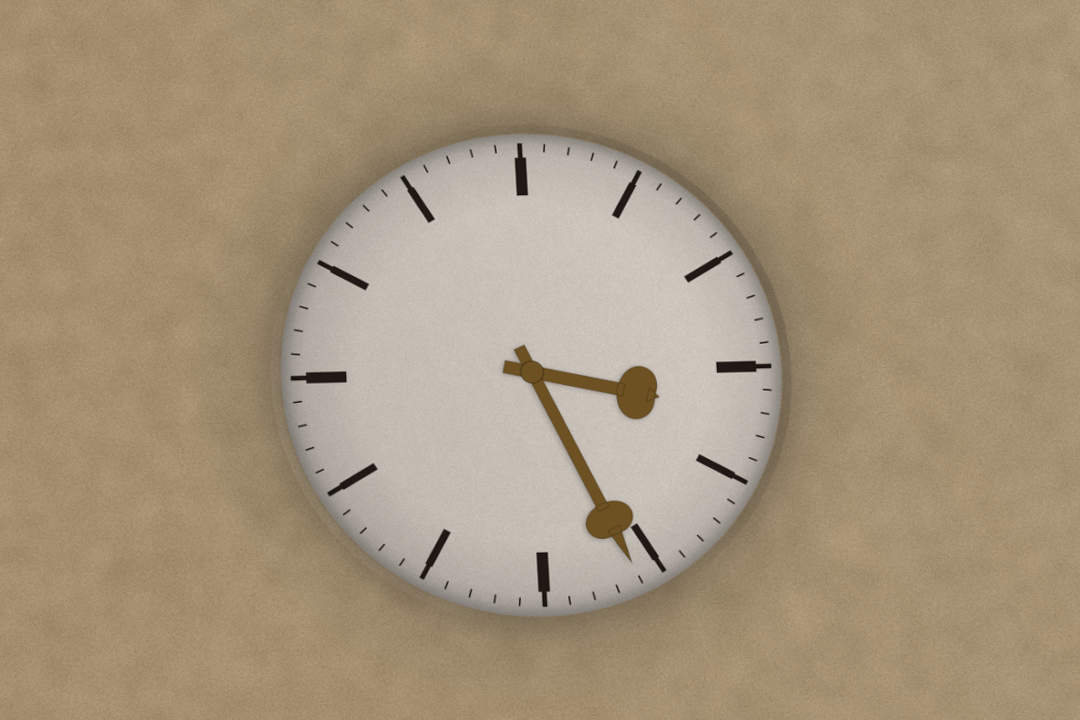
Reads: 3,26
